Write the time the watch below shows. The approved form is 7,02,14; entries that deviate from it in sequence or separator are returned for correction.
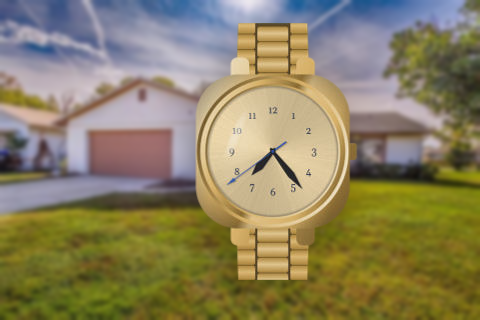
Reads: 7,23,39
